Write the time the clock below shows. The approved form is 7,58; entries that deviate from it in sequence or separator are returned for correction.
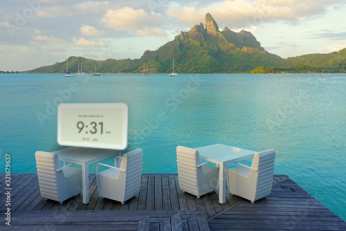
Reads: 9,31
